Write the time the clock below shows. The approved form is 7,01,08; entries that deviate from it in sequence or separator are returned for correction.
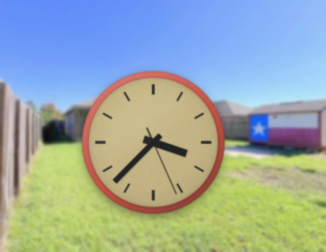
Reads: 3,37,26
